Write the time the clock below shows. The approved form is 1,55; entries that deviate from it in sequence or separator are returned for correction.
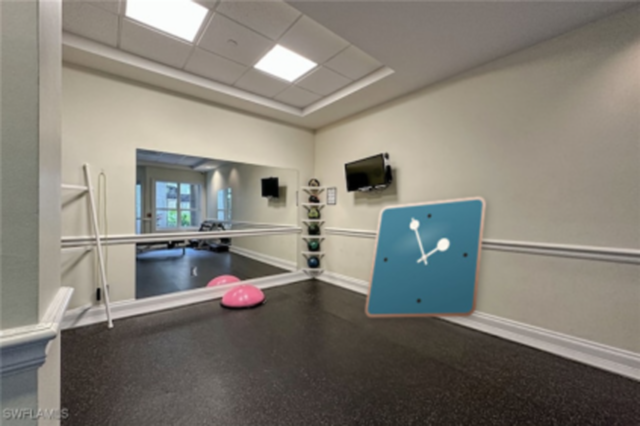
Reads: 1,56
